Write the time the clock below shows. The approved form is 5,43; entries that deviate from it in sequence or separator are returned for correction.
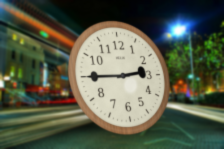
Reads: 2,45
